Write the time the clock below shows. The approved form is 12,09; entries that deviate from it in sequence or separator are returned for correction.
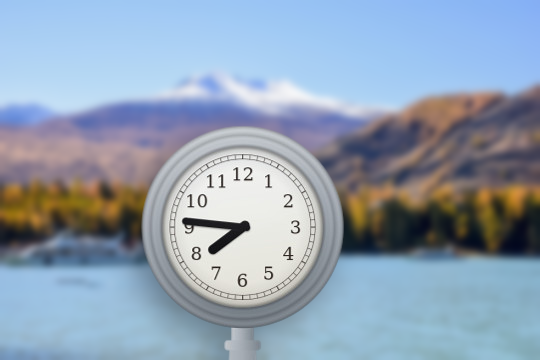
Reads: 7,46
